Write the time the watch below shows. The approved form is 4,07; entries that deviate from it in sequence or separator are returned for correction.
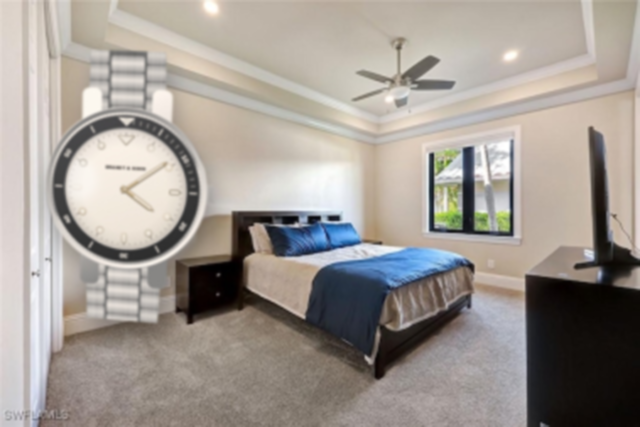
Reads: 4,09
